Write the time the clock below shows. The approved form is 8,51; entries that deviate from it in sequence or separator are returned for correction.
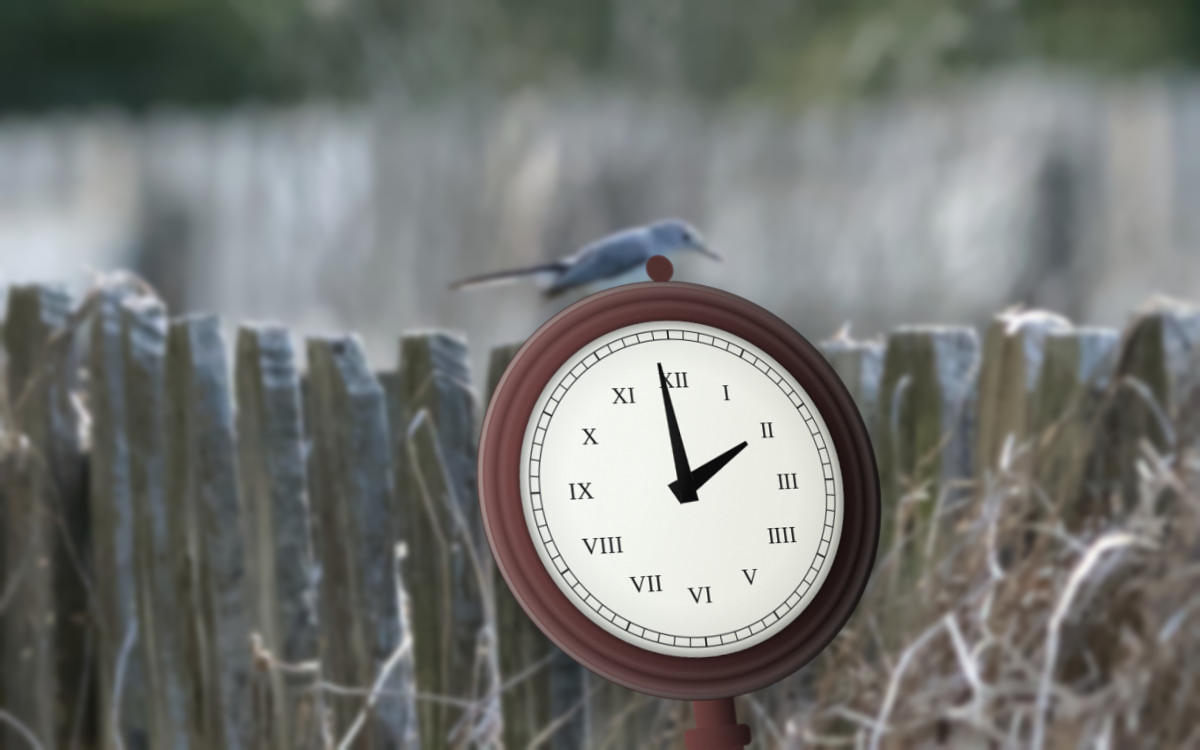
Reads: 1,59
